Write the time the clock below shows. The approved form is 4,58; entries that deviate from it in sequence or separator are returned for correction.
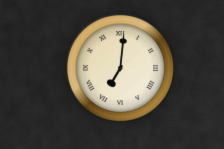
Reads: 7,01
